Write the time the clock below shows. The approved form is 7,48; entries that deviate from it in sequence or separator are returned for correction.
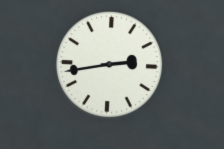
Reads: 2,43
